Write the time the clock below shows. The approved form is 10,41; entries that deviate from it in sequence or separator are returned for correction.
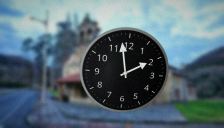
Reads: 1,58
